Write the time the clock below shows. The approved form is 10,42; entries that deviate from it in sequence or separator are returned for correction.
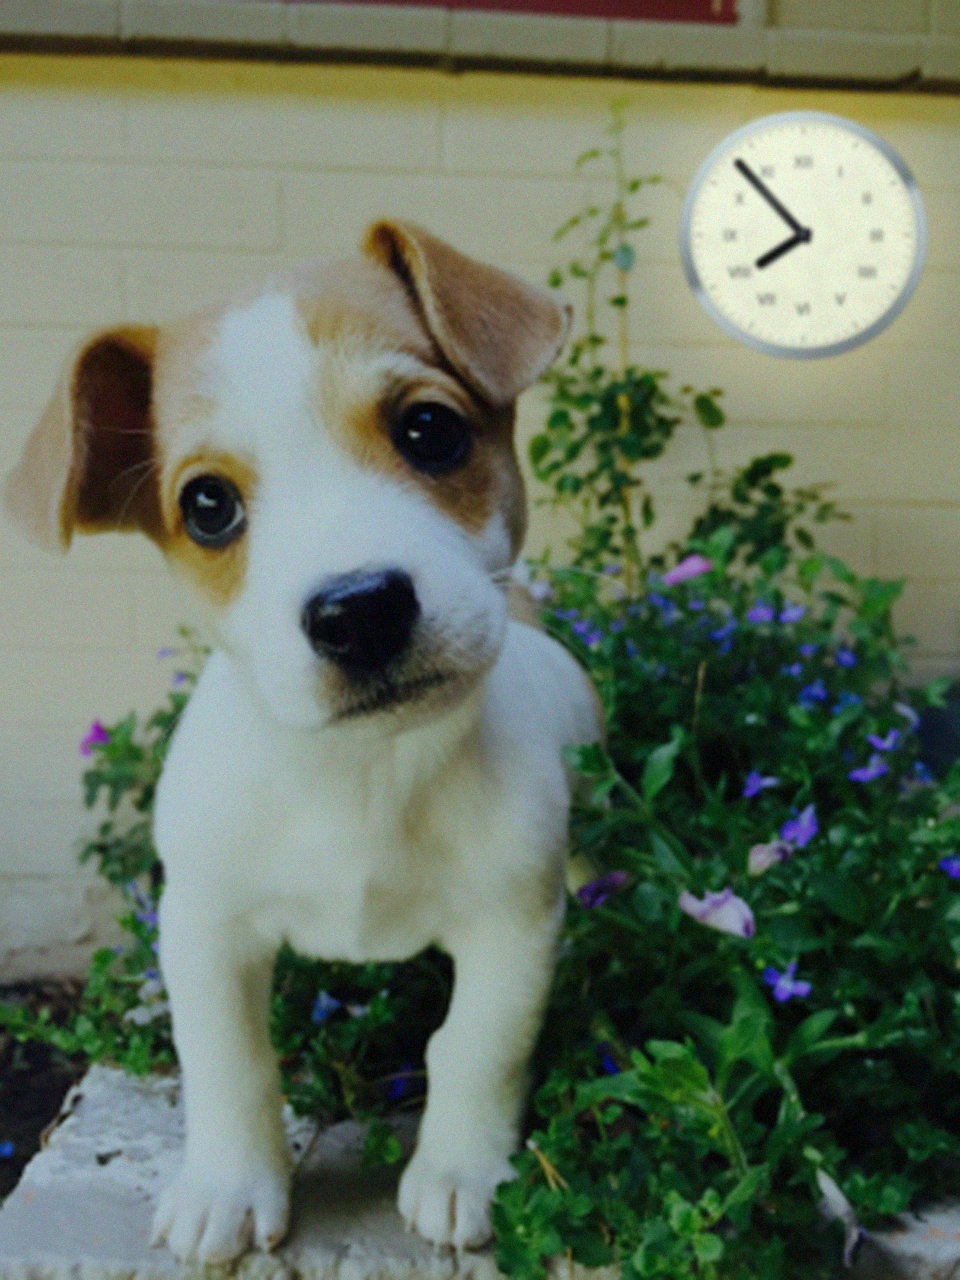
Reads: 7,53
